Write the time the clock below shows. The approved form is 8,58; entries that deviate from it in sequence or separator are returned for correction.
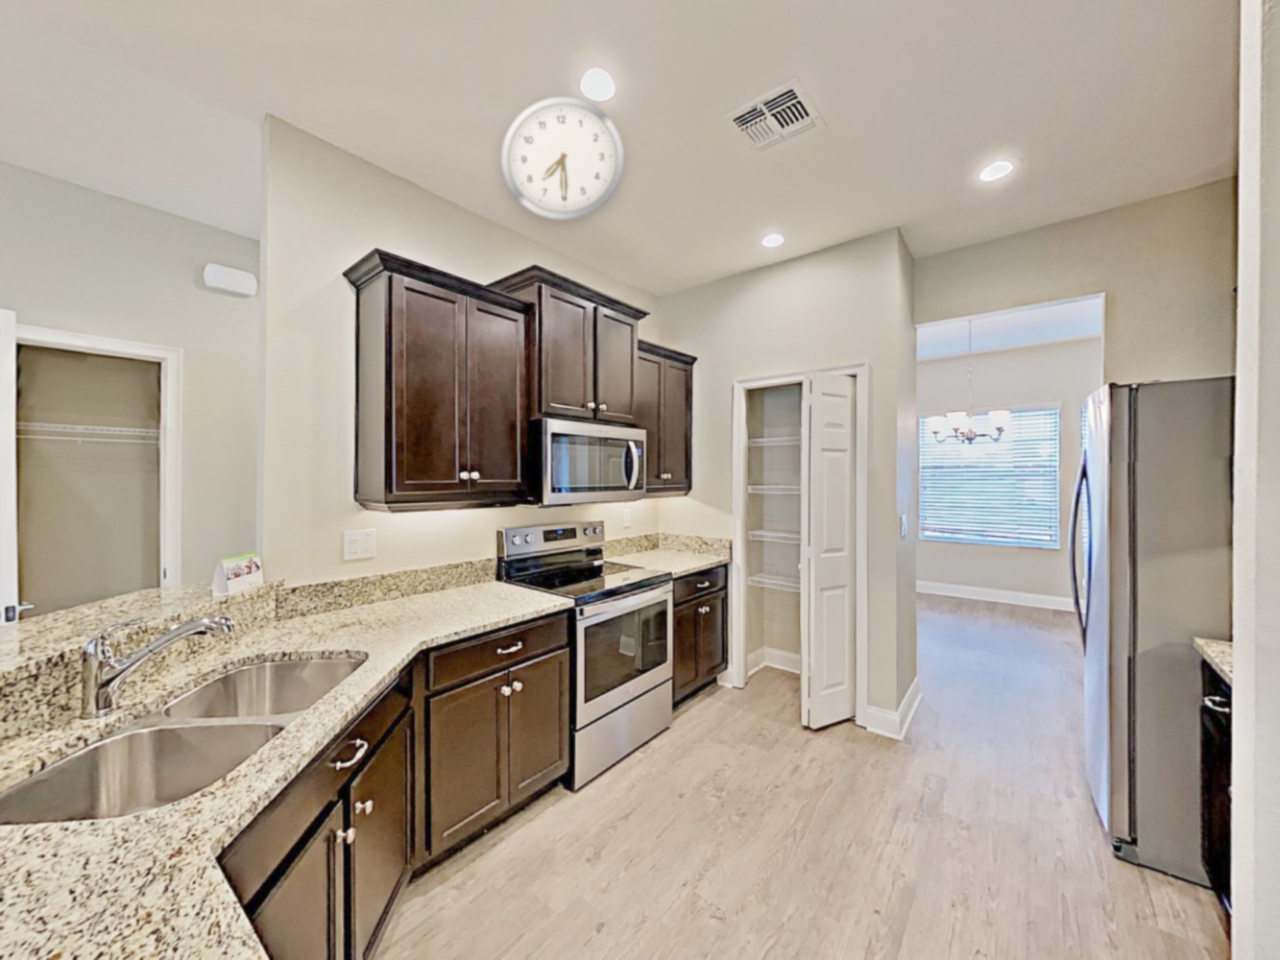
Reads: 7,30
